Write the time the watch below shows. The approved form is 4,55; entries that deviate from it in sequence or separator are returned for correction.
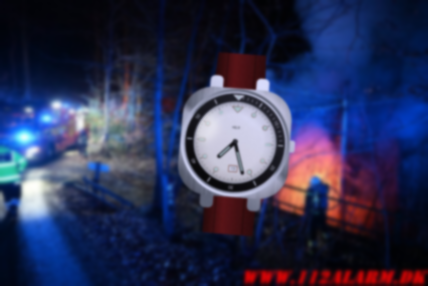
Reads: 7,27
